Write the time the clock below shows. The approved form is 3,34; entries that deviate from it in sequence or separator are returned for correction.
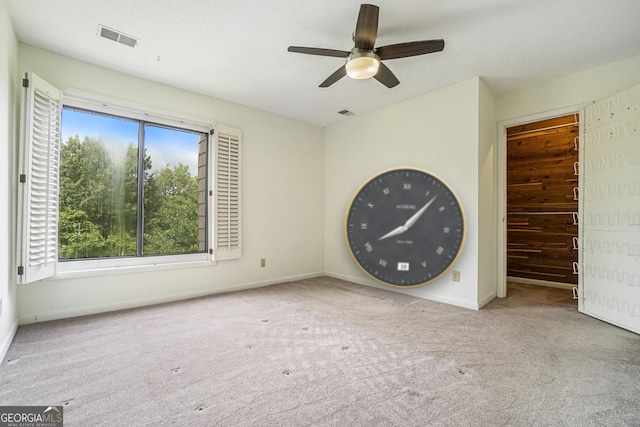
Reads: 8,07
